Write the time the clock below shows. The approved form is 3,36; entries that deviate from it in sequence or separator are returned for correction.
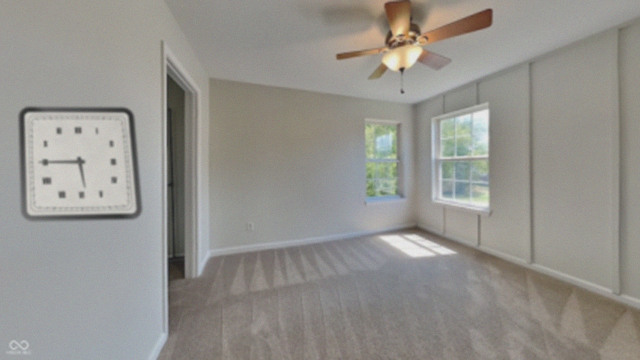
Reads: 5,45
